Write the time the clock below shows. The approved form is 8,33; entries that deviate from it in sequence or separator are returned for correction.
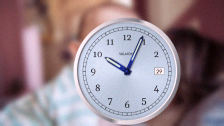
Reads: 10,04
